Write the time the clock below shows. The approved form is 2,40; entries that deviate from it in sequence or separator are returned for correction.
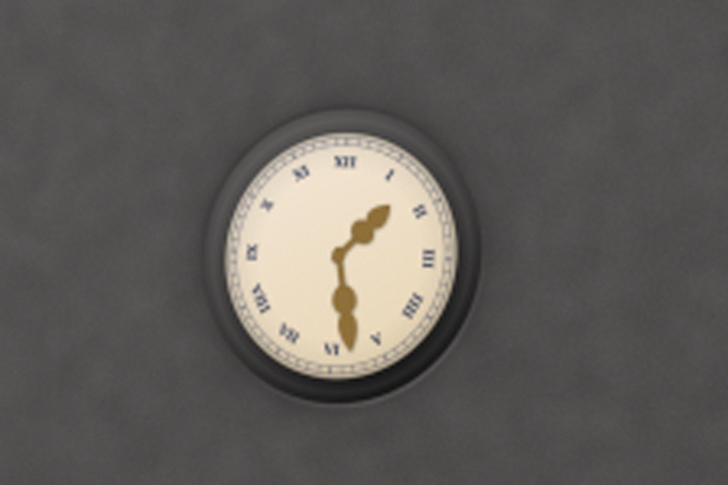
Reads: 1,28
